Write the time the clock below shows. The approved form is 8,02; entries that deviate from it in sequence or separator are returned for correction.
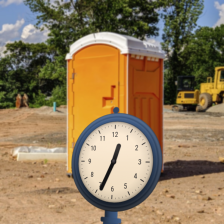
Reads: 12,34
